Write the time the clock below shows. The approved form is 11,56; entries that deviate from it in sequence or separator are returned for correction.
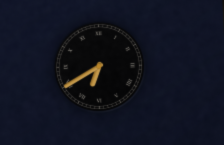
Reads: 6,40
